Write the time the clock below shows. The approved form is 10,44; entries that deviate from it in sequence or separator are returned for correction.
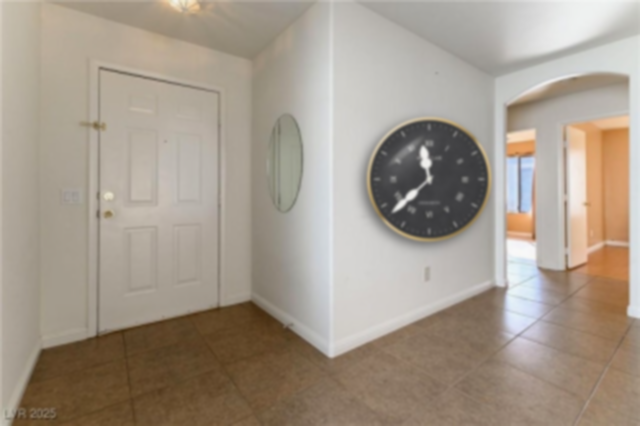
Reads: 11,38
